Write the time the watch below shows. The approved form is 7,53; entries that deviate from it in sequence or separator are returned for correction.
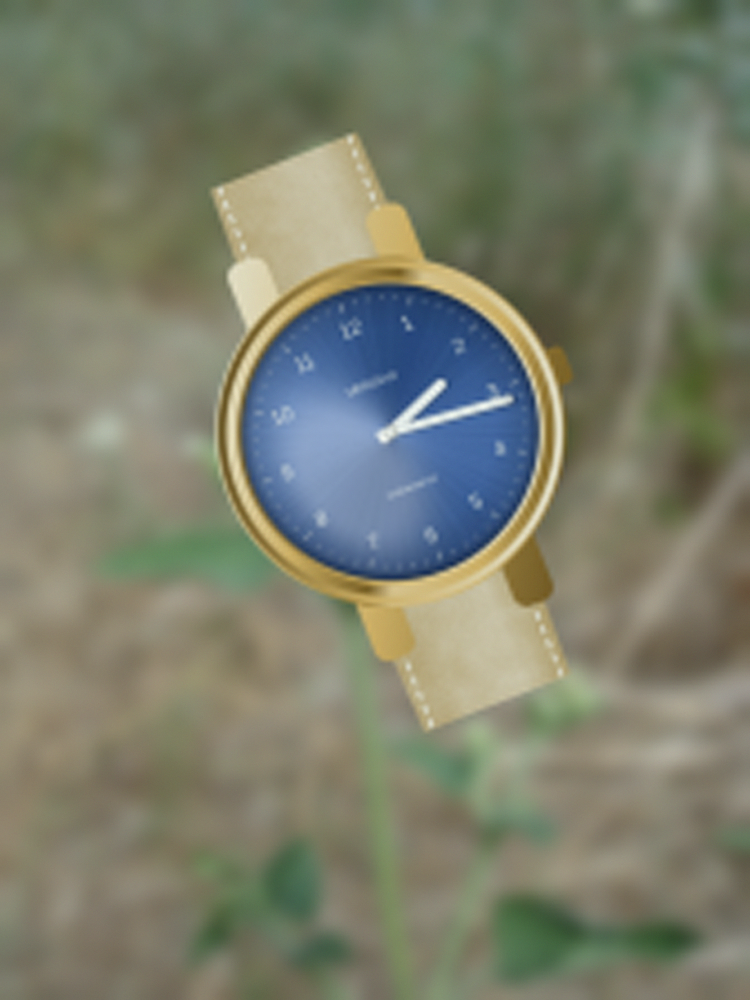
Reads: 2,16
